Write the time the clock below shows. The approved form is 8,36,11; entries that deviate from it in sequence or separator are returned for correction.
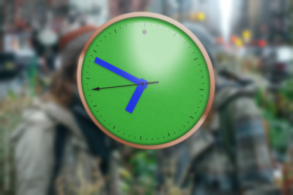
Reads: 6,48,43
